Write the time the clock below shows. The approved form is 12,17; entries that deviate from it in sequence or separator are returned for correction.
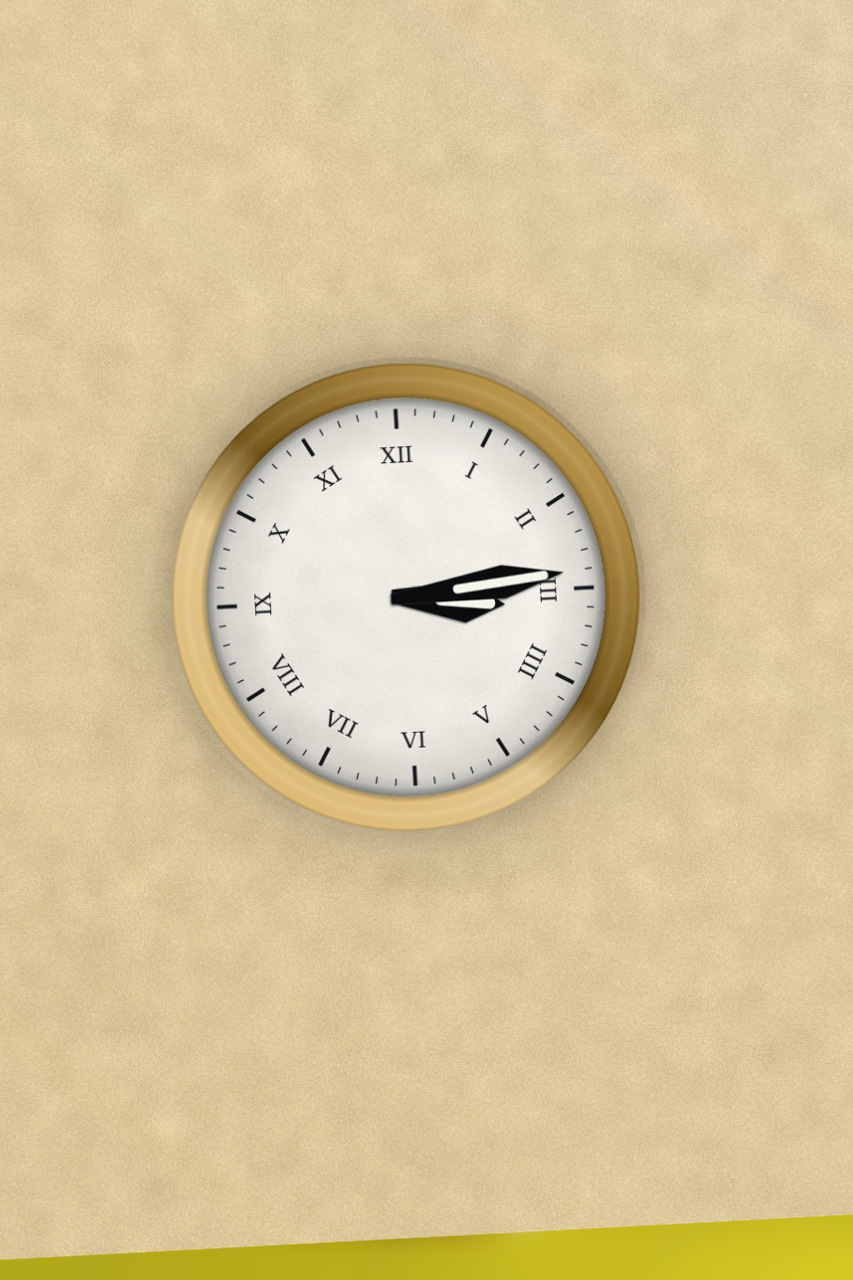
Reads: 3,14
